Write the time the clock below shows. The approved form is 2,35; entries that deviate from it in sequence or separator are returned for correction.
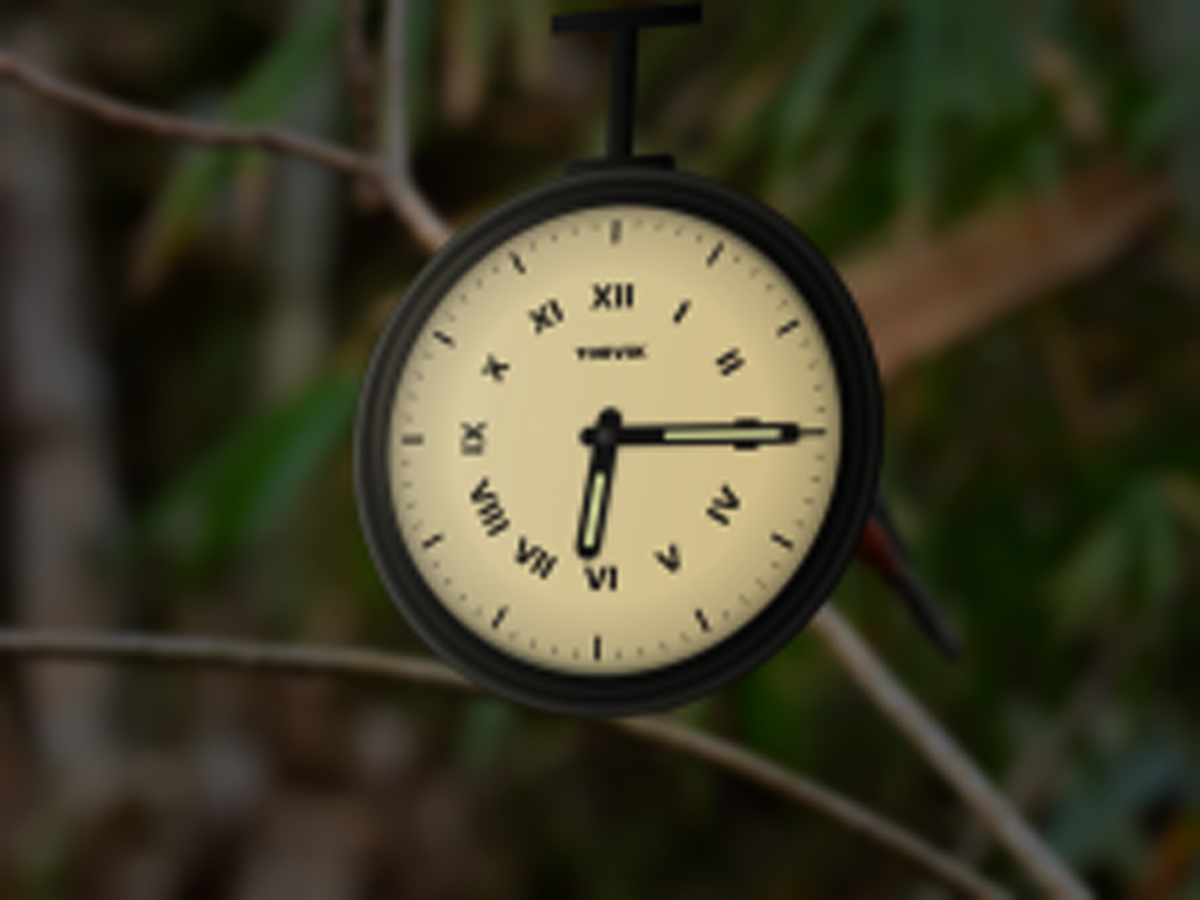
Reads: 6,15
